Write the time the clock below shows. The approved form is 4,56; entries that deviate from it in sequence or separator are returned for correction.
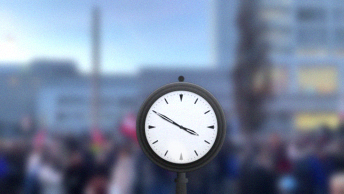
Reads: 3,50
